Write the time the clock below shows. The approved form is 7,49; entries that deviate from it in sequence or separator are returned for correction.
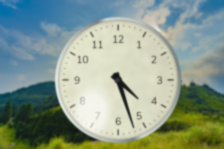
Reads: 4,27
